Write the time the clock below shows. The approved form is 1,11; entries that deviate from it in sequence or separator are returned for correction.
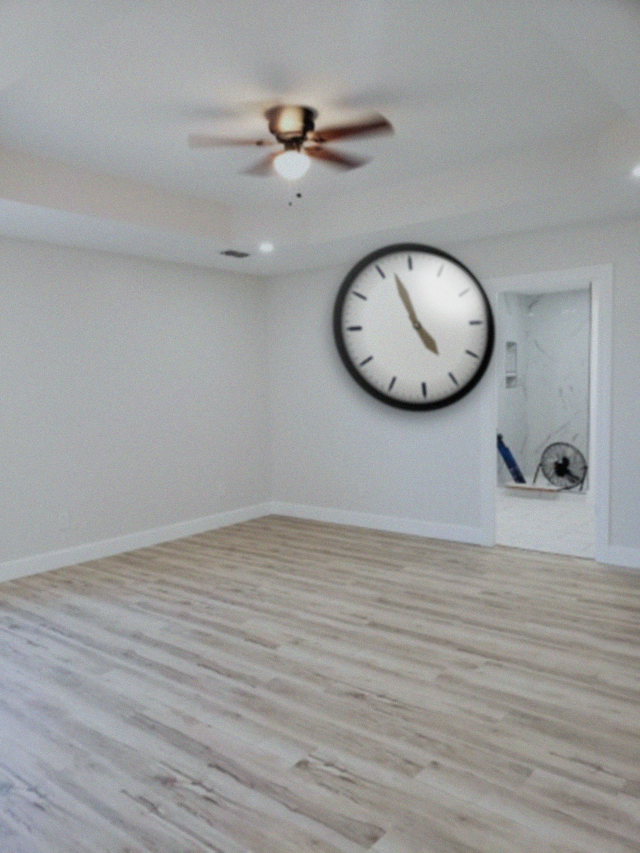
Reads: 4,57
